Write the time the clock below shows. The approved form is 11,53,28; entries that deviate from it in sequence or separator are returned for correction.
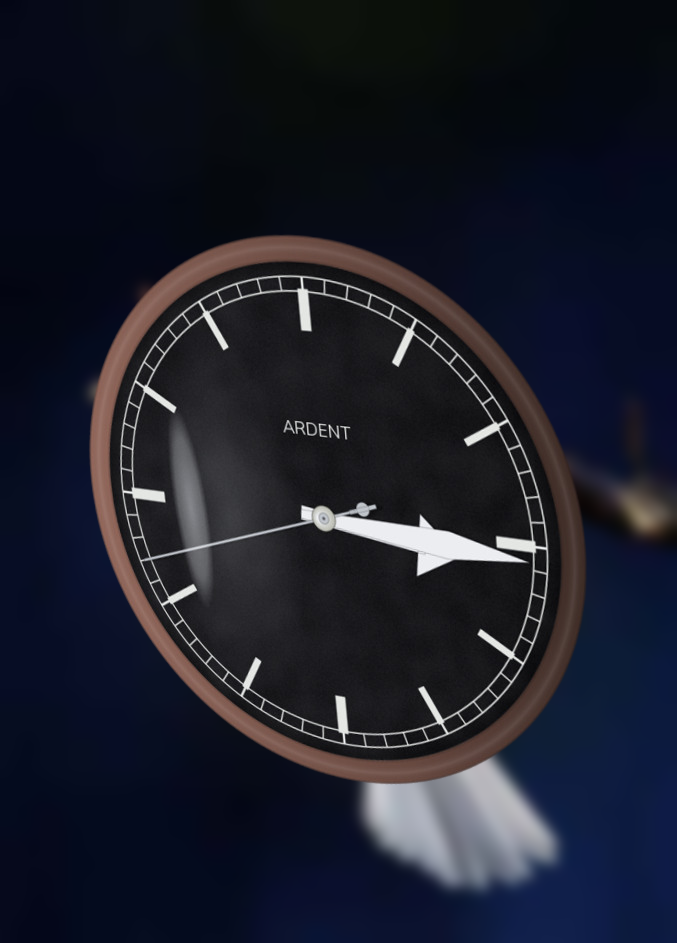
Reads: 3,15,42
